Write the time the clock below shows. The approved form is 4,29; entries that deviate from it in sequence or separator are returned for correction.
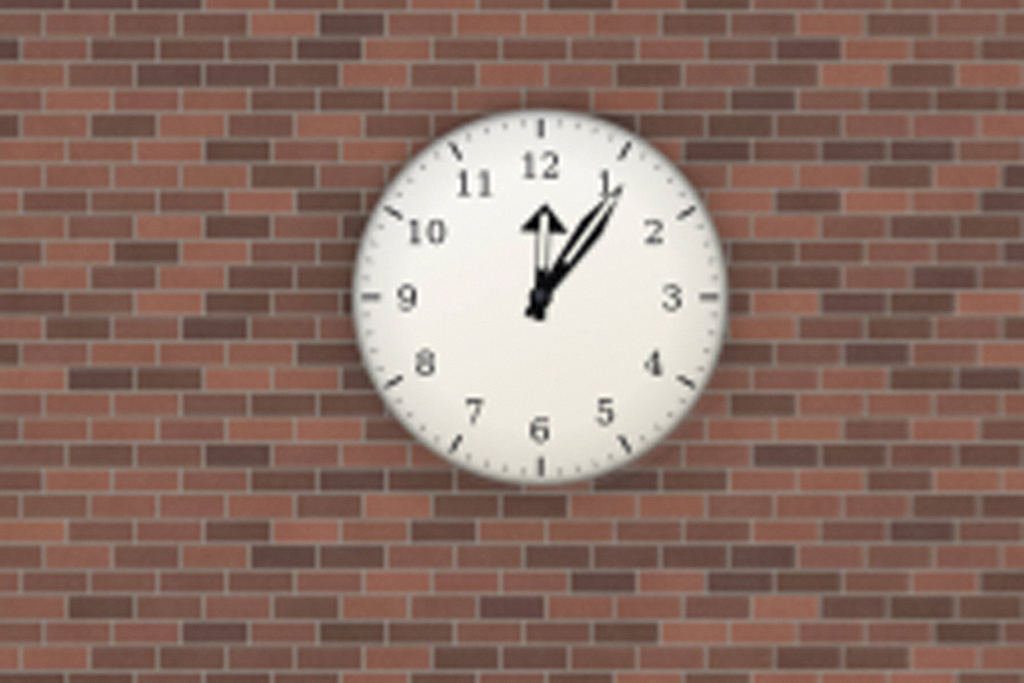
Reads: 12,06
